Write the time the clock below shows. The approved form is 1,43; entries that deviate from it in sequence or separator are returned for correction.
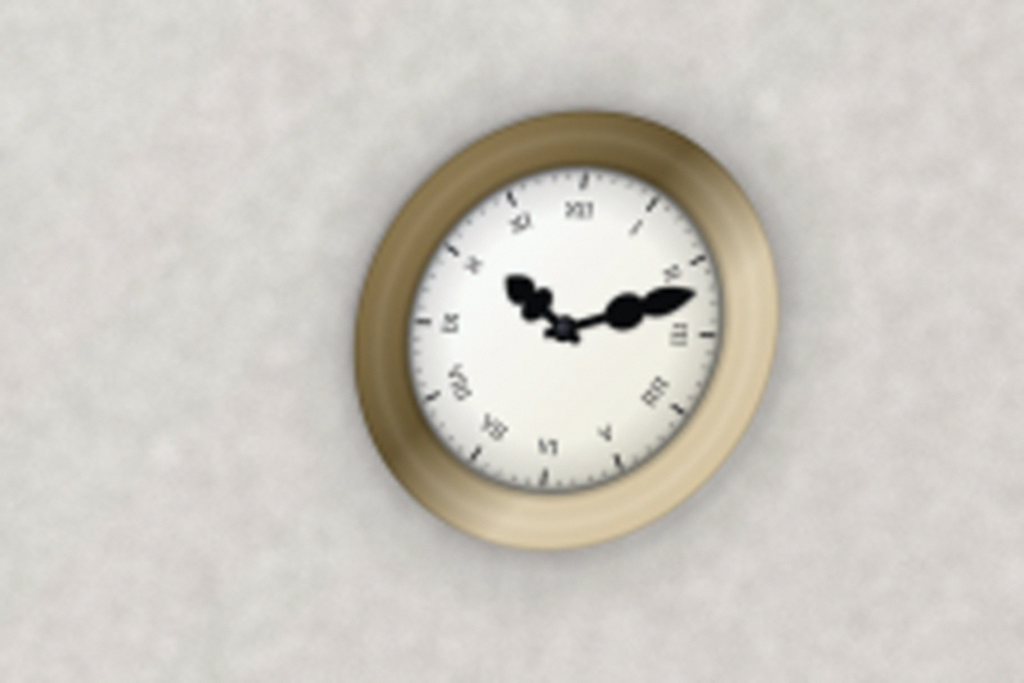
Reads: 10,12
